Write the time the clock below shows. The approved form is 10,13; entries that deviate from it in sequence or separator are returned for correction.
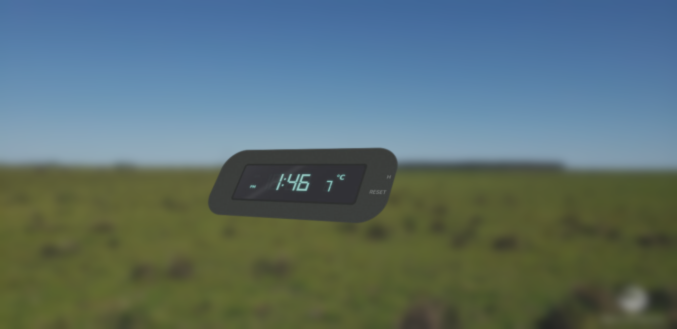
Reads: 1,46
